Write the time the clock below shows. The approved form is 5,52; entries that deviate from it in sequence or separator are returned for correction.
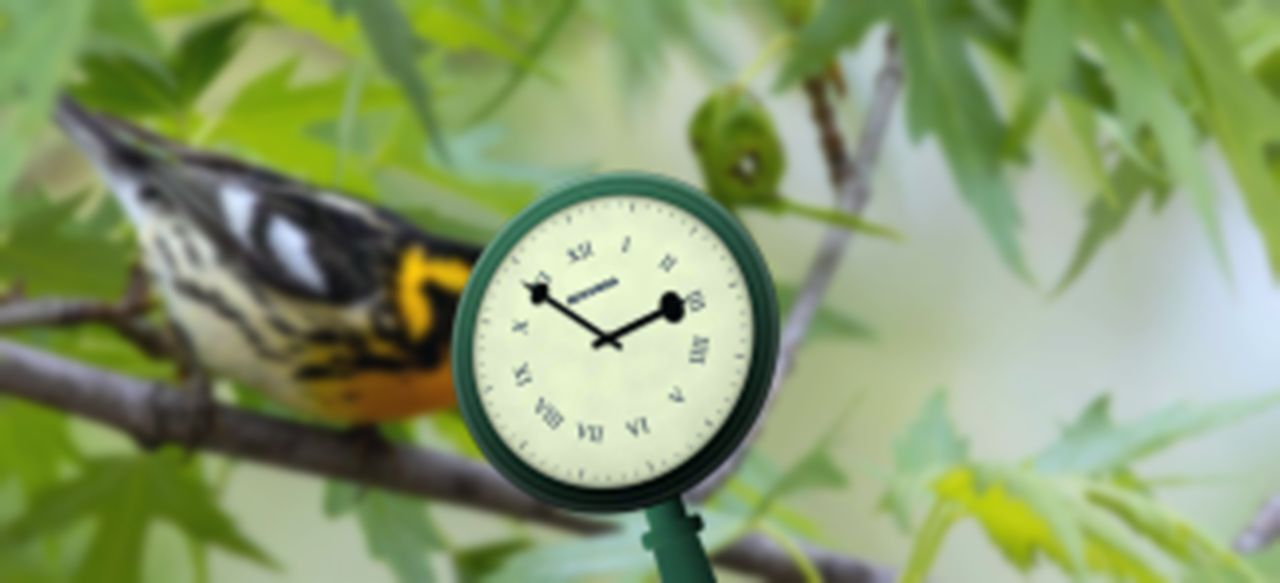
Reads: 2,54
